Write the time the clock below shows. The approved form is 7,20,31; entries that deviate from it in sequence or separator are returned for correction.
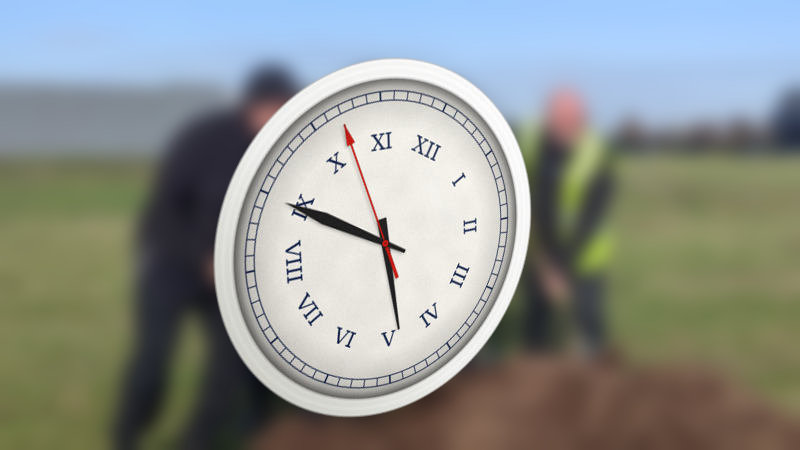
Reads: 4,44,52
